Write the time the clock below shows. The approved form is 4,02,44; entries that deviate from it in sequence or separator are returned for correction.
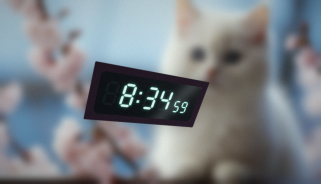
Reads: 8,34,59
